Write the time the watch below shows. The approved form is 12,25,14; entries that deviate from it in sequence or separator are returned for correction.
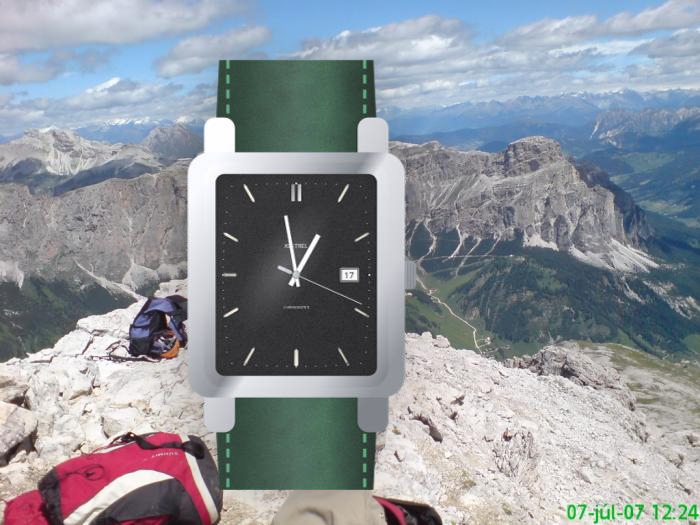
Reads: 12,58,19
